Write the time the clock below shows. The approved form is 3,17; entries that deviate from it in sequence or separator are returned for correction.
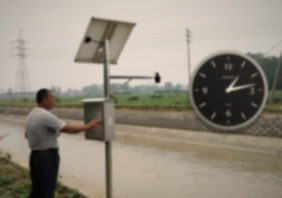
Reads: 1,13
